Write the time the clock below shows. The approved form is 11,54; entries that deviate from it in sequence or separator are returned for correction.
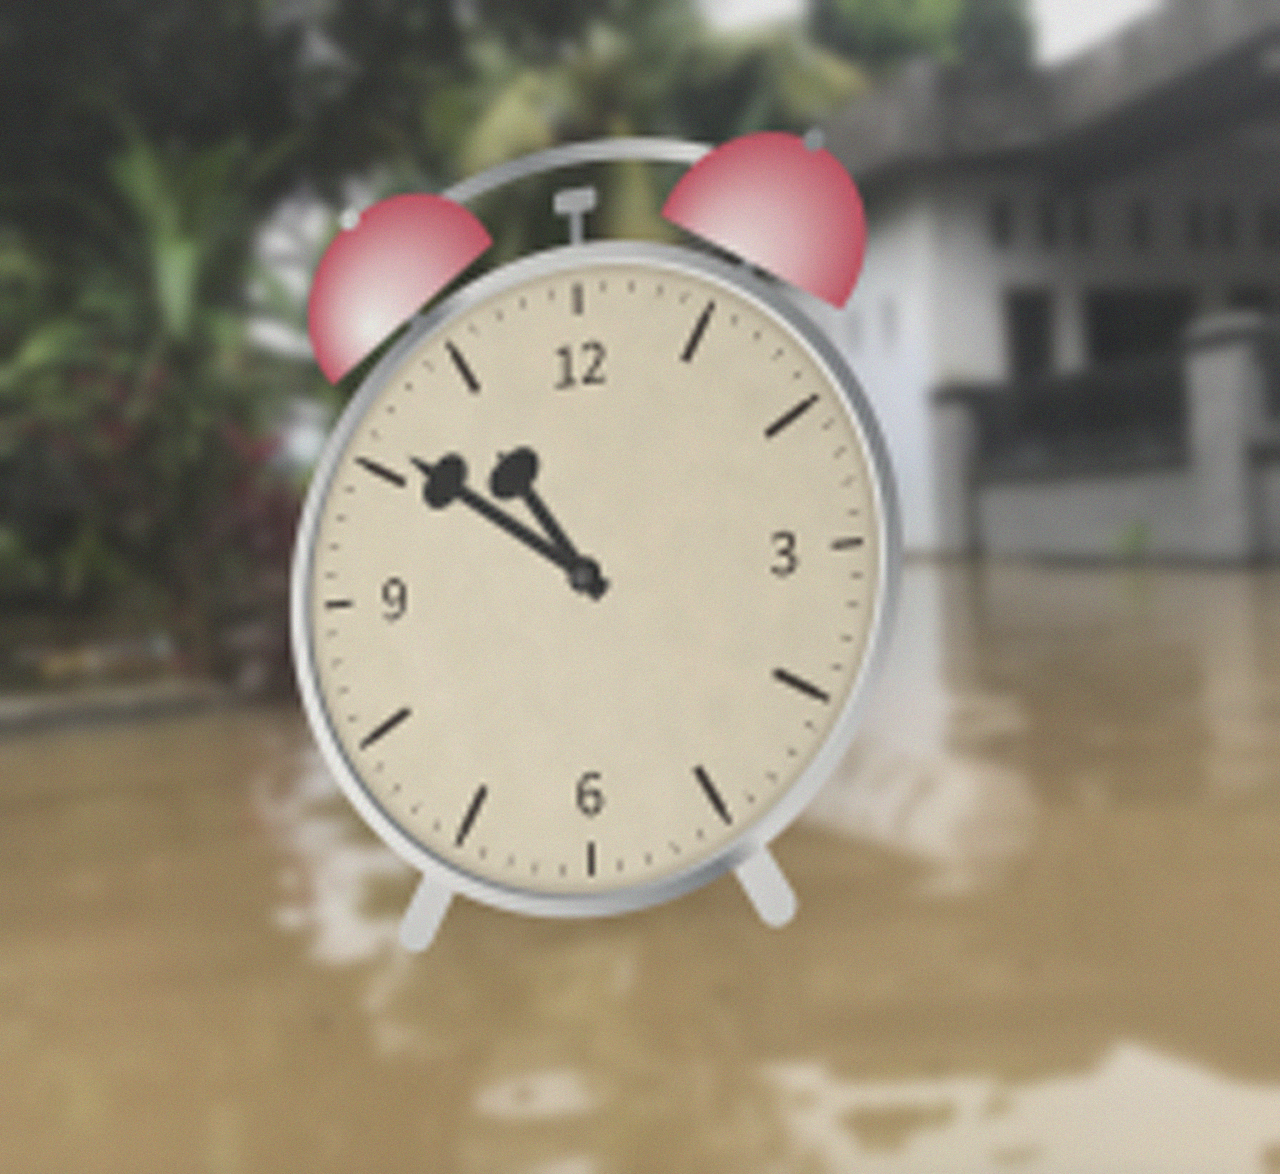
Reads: 10,51
